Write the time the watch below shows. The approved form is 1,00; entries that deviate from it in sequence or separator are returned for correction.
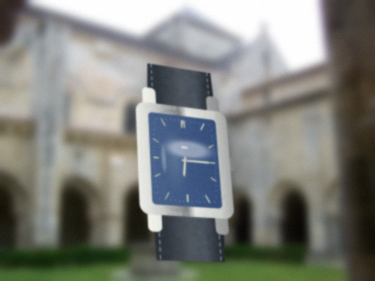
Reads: 6,15
